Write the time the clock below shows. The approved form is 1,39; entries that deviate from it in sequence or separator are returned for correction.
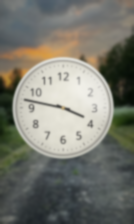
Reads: 3,47
